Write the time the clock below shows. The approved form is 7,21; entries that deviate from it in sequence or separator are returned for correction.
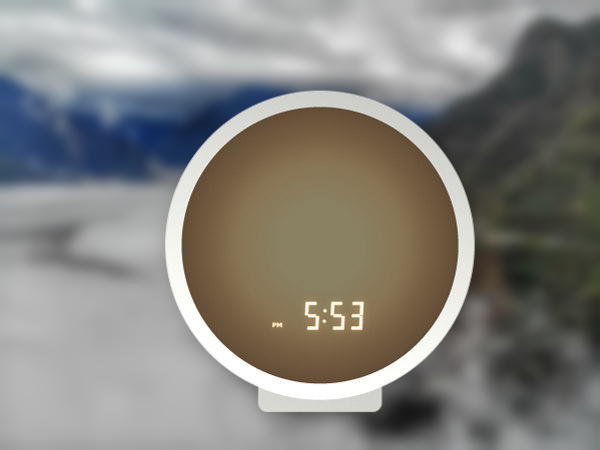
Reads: 5,53
